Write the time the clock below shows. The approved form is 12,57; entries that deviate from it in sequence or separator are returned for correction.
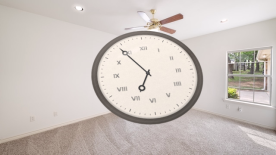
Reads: 6,54
